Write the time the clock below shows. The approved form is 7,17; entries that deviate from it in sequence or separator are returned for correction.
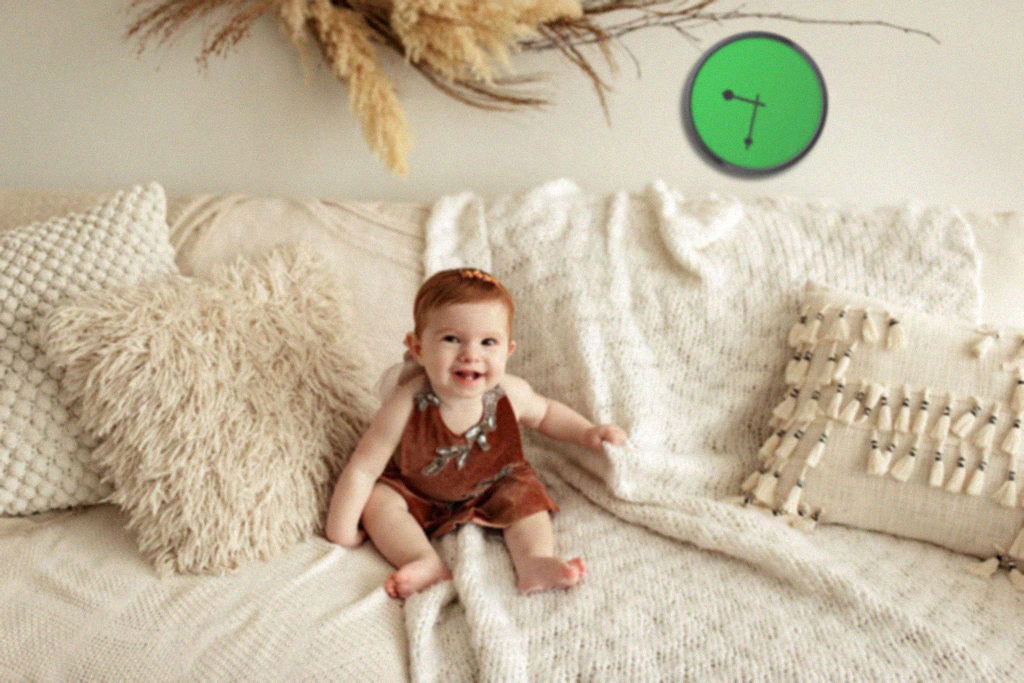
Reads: 9,32
